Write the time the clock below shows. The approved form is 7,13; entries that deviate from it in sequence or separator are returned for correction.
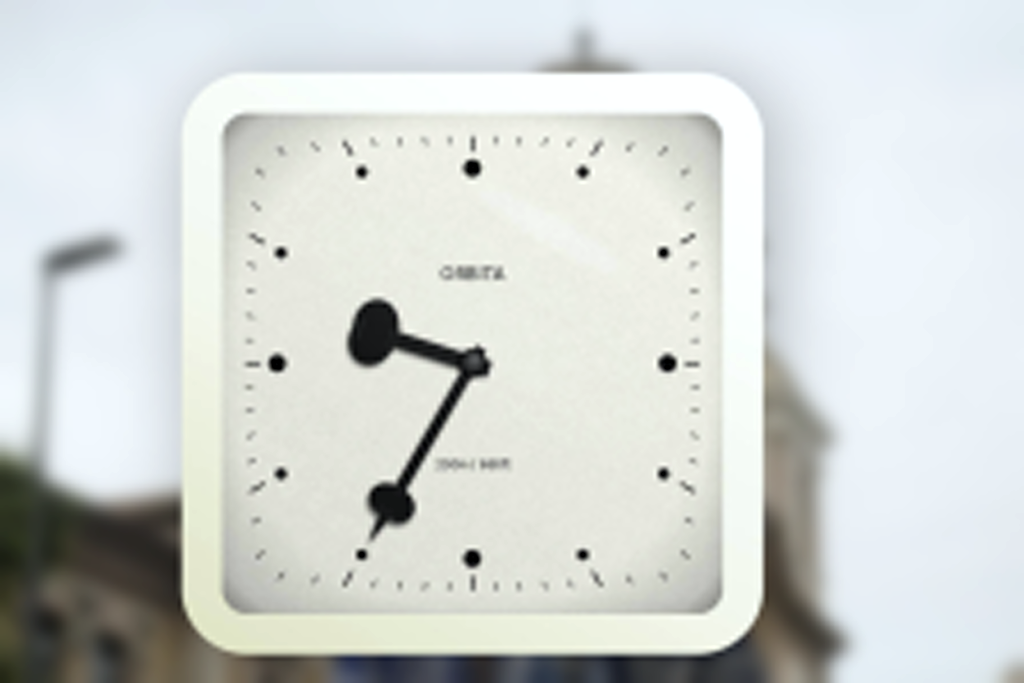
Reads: 9,35
